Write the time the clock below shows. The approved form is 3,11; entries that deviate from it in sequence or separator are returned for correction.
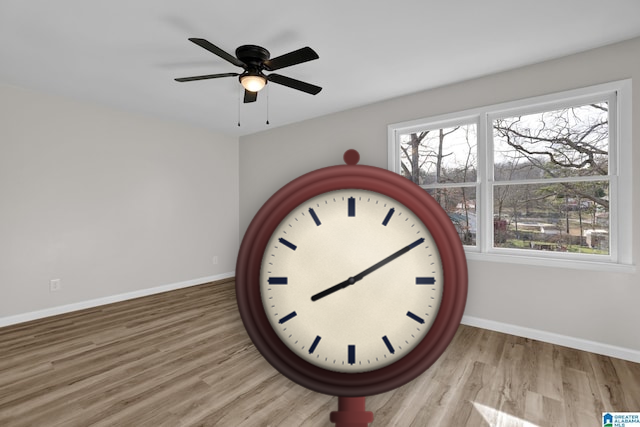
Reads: 8,10
